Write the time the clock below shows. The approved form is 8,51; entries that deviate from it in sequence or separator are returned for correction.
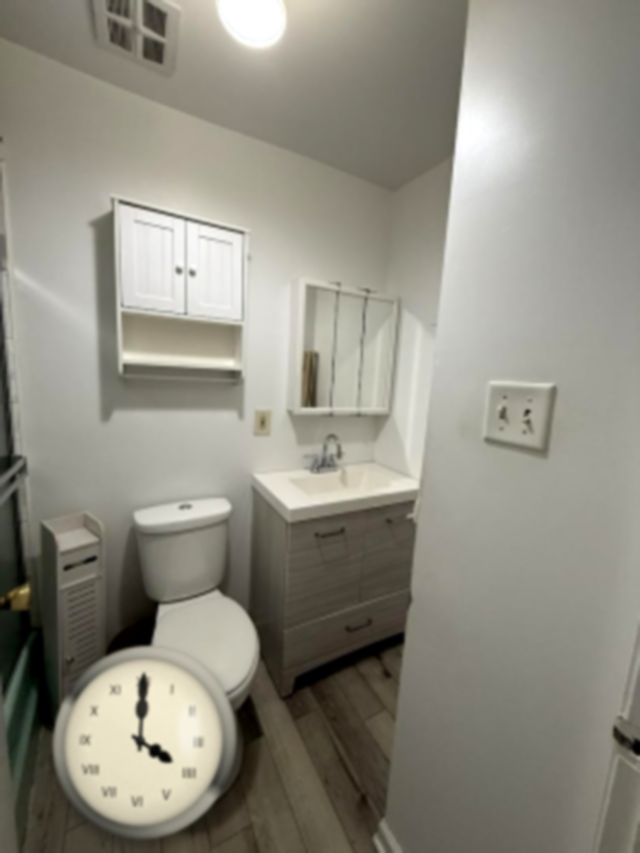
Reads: 4,00
